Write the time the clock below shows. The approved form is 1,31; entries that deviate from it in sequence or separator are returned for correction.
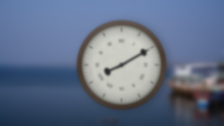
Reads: 8,10
